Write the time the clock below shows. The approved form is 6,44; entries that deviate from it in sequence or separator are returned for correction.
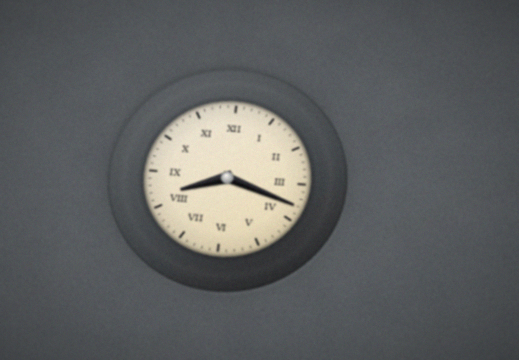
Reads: 8,18
